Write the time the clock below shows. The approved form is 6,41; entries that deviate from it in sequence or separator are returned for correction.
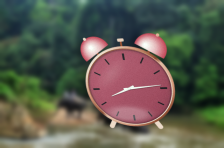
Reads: 8,14
